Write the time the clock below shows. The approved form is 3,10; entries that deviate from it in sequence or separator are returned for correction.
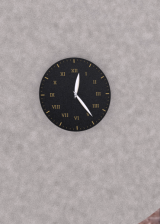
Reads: 12,24
